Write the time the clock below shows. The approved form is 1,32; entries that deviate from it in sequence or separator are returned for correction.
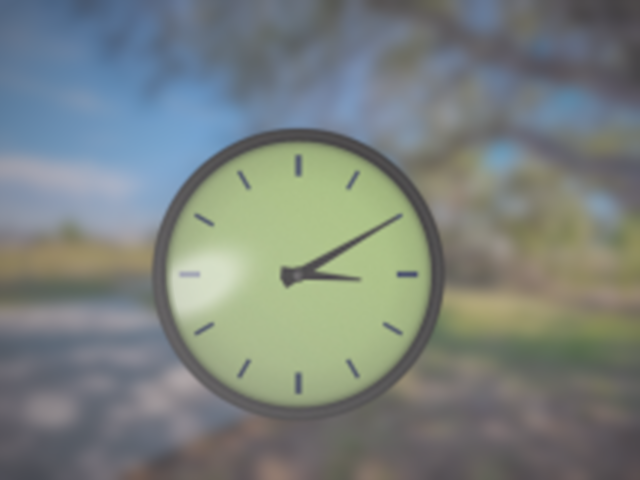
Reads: 3,10
